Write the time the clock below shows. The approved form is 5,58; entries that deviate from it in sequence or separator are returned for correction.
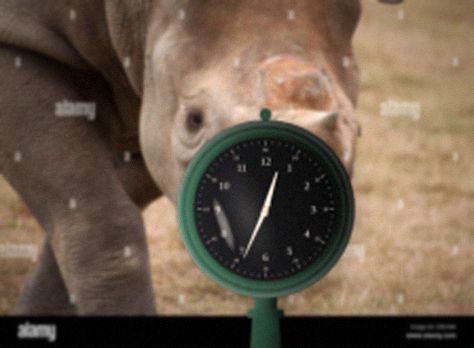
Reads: 12,34
